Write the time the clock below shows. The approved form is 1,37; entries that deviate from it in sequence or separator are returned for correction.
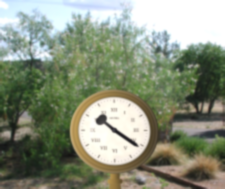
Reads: 10,21
